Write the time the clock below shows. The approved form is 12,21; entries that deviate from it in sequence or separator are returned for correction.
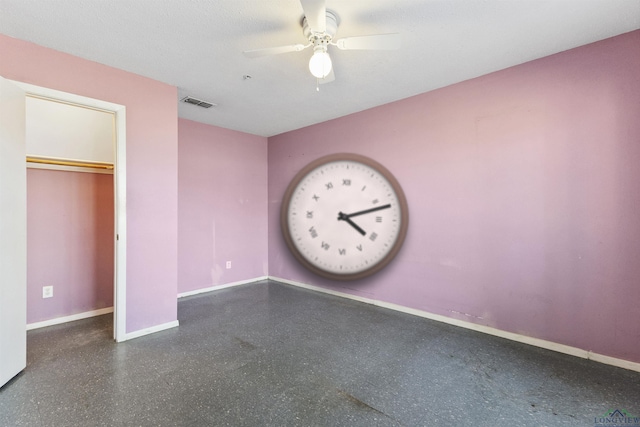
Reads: 4,12
